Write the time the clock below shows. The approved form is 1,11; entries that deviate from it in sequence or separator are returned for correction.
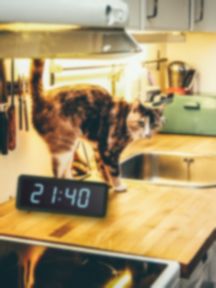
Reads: 21,40
